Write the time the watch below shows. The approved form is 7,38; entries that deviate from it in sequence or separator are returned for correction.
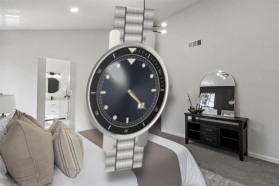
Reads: 4,22
